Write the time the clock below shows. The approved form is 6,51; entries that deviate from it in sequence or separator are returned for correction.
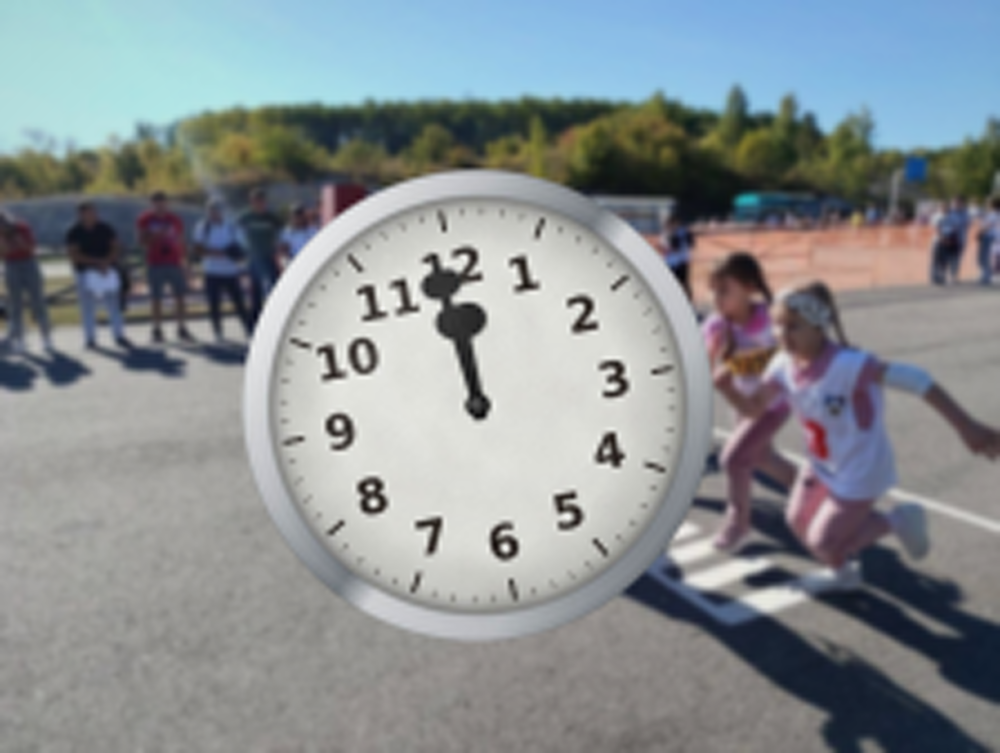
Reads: 11,59
